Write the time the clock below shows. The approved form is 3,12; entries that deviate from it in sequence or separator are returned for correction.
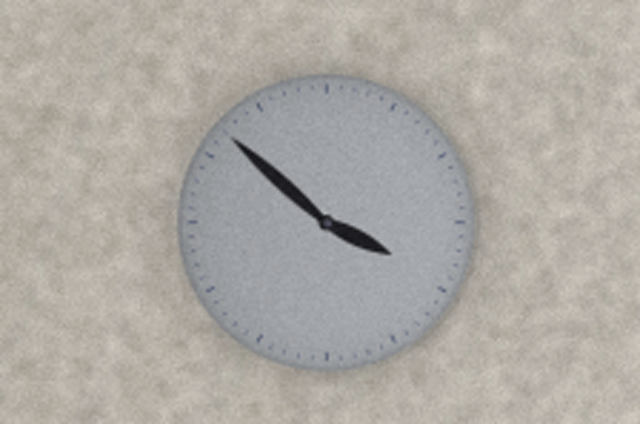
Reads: 3,52
